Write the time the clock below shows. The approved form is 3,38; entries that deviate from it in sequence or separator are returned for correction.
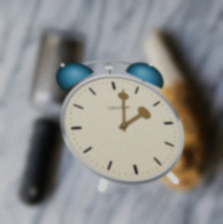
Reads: 2,02
